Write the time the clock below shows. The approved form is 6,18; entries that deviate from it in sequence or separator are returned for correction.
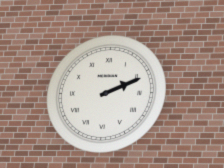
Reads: 2,11
